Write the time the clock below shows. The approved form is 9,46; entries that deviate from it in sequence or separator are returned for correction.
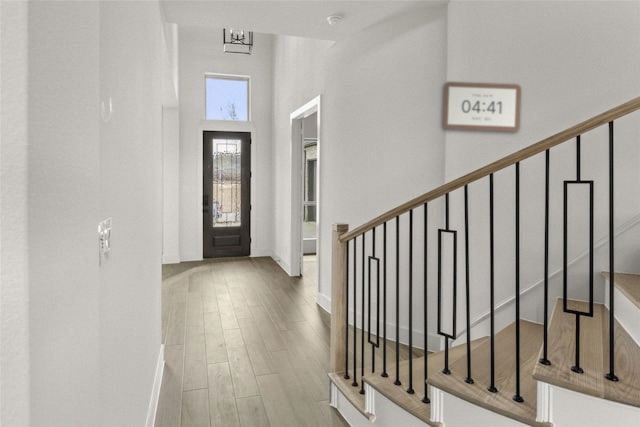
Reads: 4,41
